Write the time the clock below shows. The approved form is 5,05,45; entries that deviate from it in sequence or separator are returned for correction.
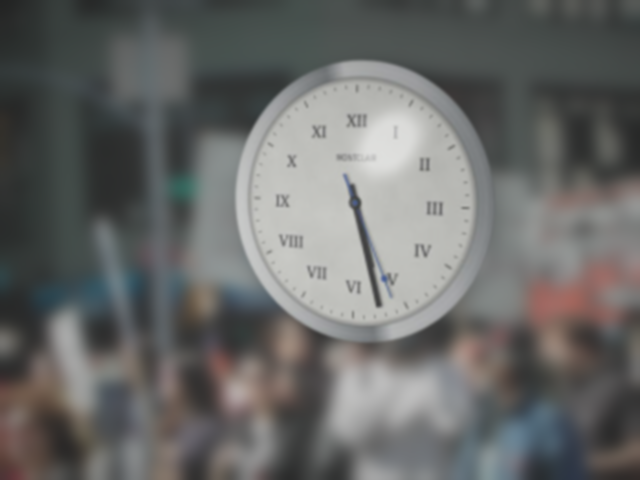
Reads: 5,27,26
